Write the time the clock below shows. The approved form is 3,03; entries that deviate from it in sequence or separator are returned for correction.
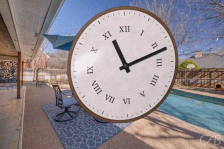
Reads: 11,12
